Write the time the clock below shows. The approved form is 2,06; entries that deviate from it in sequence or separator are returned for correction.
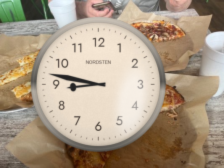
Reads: 8,47
